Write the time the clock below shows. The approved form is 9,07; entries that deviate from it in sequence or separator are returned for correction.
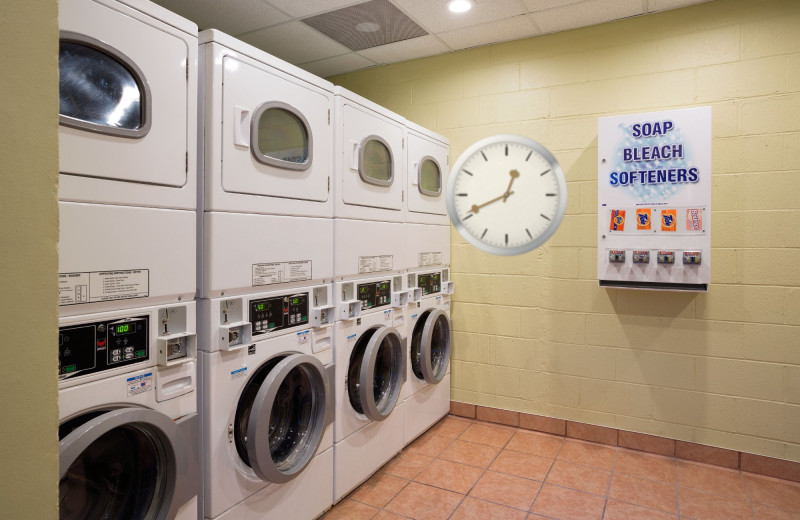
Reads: 12,41
